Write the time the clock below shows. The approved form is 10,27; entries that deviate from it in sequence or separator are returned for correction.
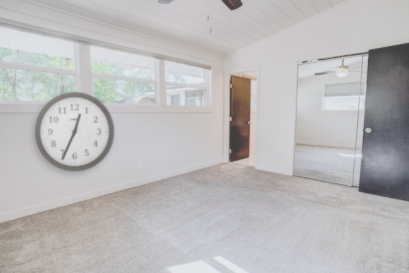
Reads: 12,34
